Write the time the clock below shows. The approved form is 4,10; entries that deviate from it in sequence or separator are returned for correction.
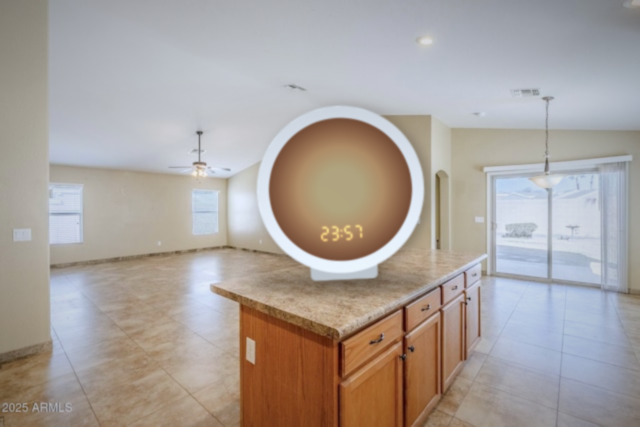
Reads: 23,57
